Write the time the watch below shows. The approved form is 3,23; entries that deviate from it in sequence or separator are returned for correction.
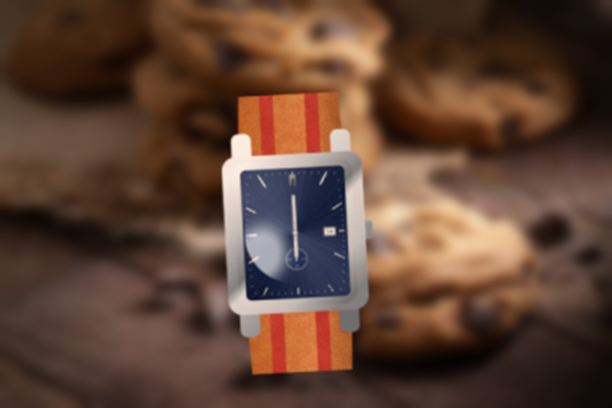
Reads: 6,00
